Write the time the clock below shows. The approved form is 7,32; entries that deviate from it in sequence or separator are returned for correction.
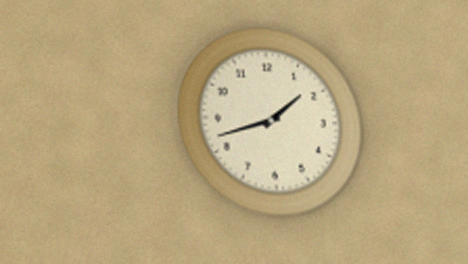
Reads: 1,42
